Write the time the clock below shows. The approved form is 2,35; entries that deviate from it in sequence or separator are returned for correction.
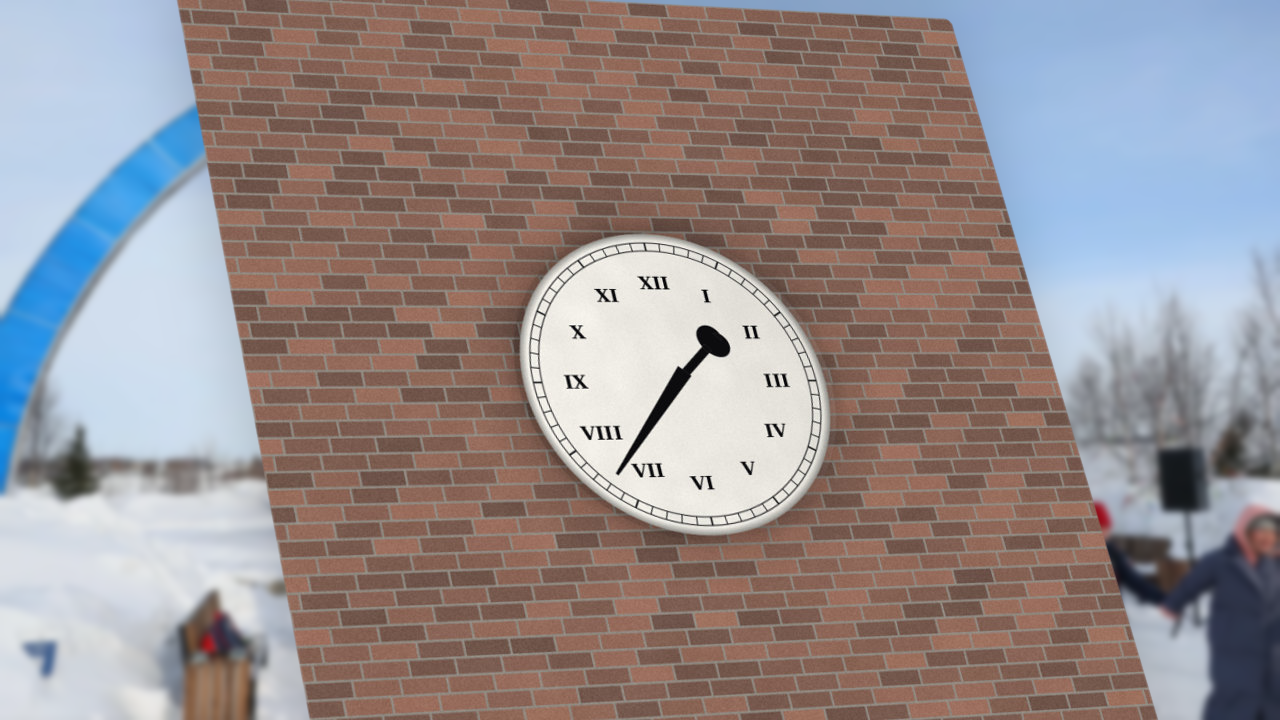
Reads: 1,37
